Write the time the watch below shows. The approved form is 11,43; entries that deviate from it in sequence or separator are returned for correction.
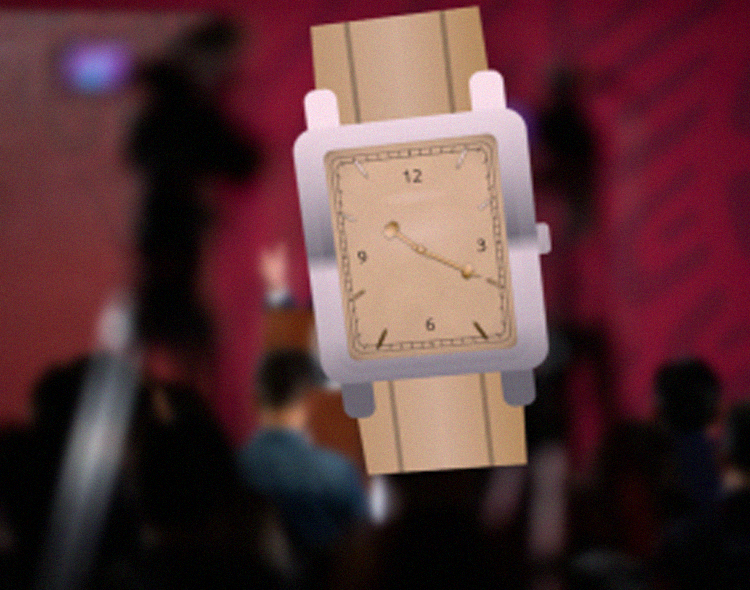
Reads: 10,20
